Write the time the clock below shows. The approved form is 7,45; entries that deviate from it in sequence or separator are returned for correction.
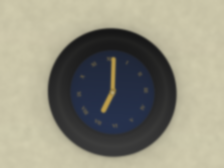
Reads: 7,01
